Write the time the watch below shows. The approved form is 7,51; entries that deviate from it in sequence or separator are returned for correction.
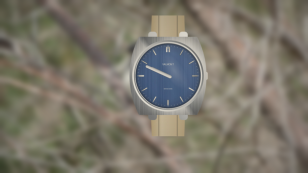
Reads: 9,49
